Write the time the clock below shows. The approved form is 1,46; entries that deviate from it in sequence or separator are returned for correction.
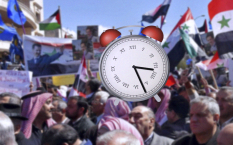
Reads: 3,27
